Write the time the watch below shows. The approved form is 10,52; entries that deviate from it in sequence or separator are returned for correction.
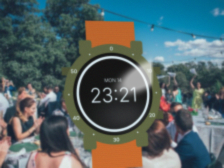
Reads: 23,21
